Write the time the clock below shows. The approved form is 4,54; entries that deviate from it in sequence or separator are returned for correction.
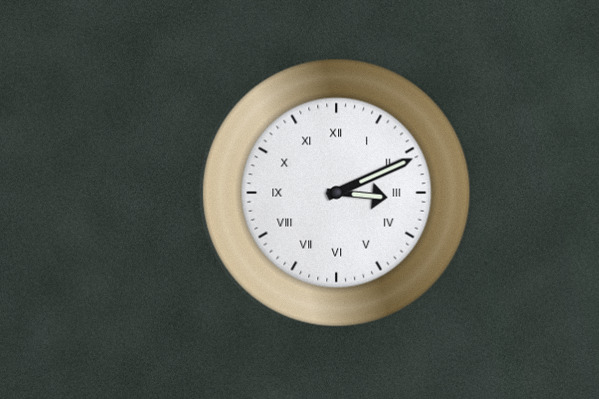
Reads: 3,11
